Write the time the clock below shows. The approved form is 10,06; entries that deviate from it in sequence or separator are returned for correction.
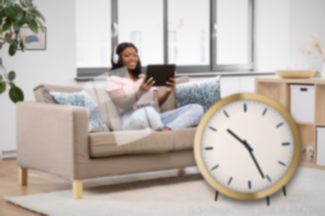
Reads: 10,26
